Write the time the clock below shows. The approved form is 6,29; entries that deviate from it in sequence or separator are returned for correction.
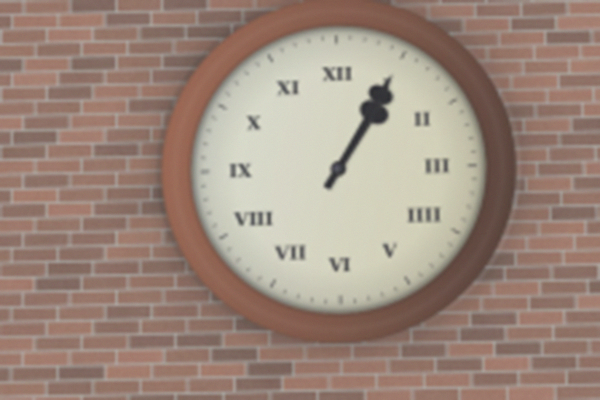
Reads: 1,05
